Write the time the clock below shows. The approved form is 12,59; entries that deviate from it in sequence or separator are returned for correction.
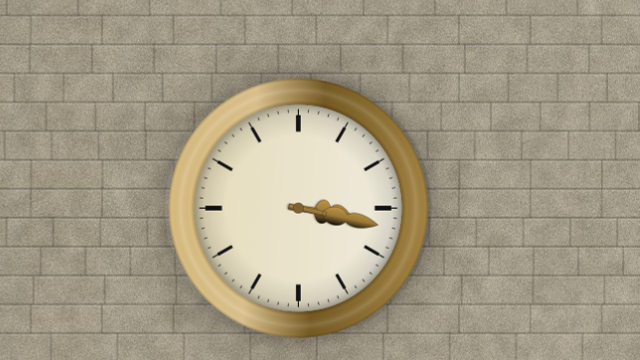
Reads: 3,17
